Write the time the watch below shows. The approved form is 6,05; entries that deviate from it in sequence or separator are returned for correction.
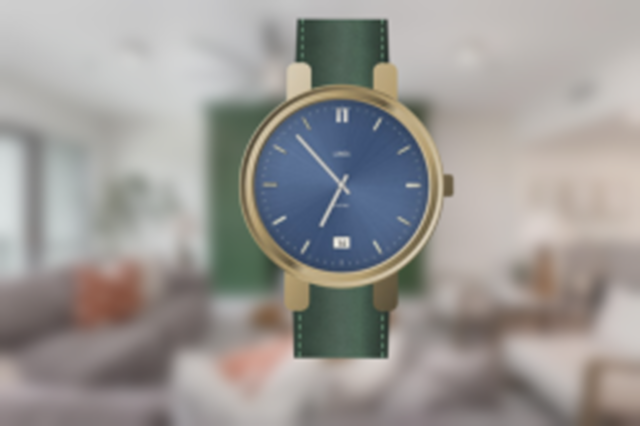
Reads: 6,53
